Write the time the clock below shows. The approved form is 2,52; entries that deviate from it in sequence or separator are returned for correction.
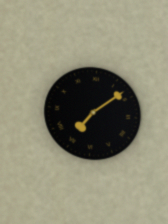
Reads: 7,08
